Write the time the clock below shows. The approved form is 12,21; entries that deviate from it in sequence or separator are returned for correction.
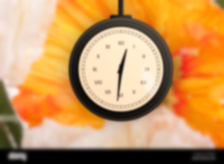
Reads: 12,31
